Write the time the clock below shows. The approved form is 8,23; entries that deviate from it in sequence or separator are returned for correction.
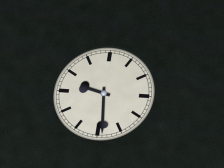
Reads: 9,29
